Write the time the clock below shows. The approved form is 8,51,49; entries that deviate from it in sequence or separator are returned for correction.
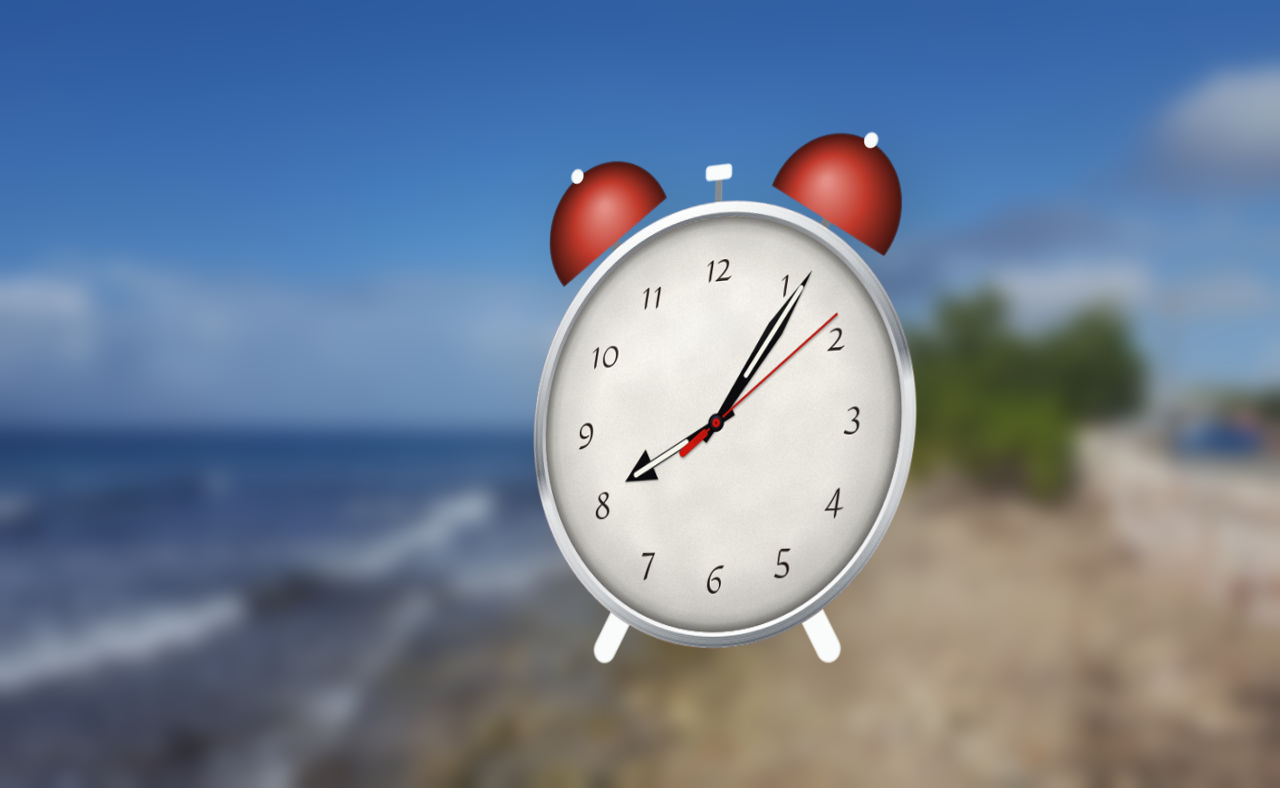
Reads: 8,06,09
